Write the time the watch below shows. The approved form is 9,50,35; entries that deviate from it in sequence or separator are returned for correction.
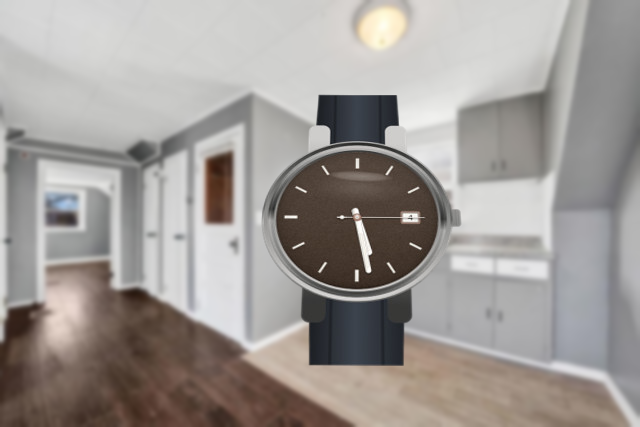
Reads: 5,28,15
